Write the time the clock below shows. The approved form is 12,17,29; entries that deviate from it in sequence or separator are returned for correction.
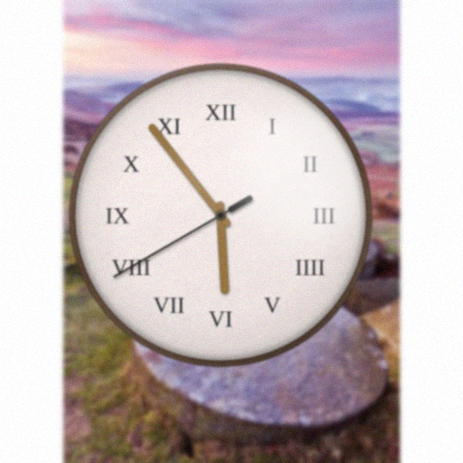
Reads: 5,53,40
